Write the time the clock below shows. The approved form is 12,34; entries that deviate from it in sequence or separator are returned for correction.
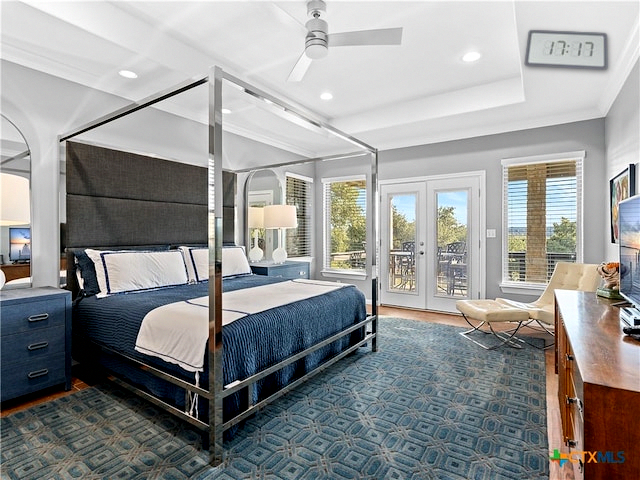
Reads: 17,17
